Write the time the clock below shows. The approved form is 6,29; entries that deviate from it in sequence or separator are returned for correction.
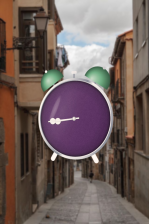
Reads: 8,44
